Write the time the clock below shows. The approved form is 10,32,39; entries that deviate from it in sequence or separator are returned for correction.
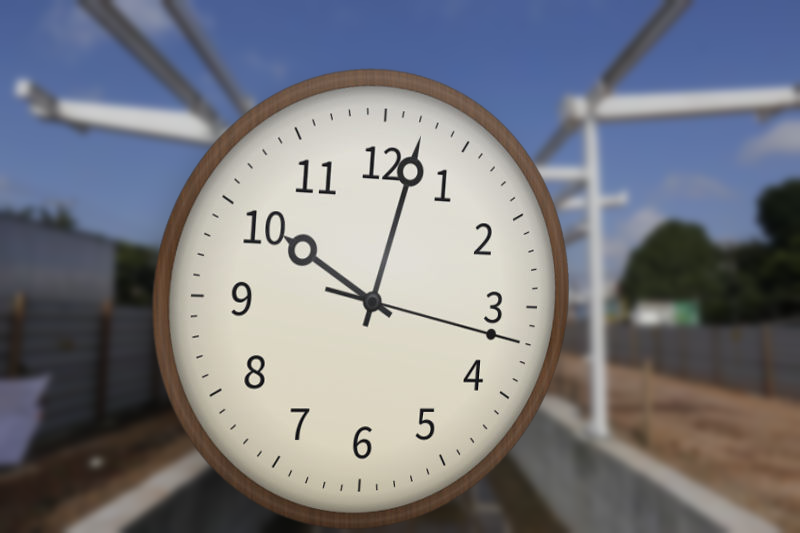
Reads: 10,02,17
